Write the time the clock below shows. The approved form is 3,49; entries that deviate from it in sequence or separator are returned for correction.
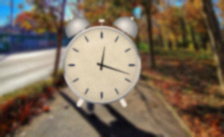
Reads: 12,18
